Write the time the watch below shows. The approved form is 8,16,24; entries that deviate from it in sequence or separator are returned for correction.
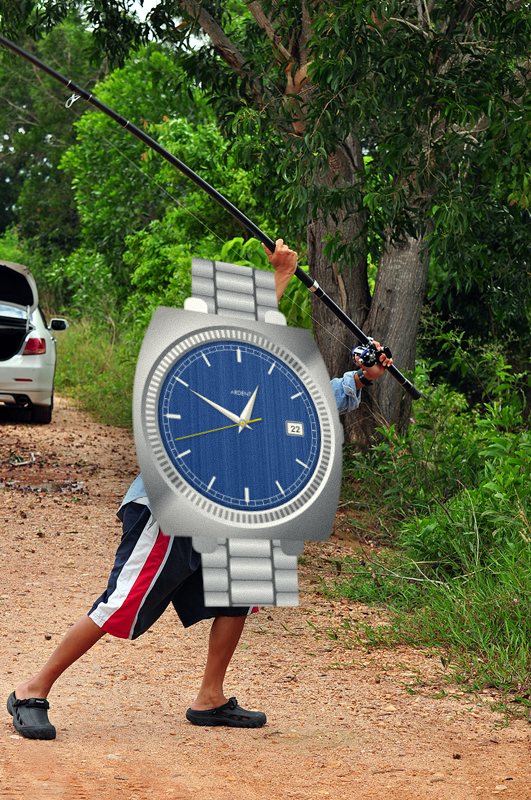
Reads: 12,49,42
